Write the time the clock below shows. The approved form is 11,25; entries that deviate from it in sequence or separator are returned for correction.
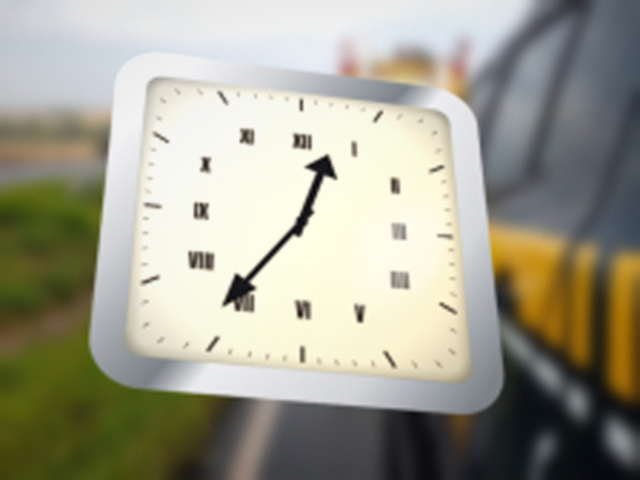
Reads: 12,36
